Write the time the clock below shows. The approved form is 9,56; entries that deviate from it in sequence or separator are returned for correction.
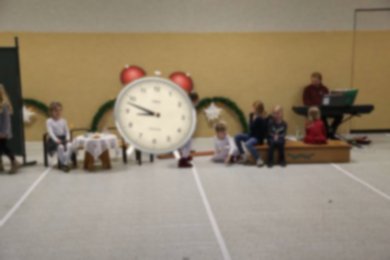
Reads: 8,48
